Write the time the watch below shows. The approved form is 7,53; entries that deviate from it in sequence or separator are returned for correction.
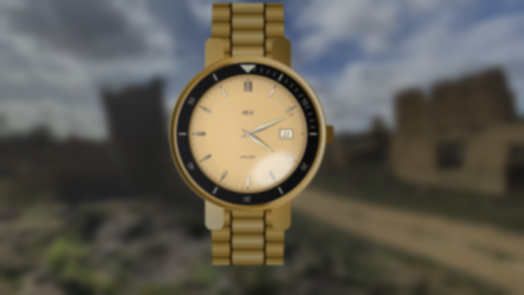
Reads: 4,11
